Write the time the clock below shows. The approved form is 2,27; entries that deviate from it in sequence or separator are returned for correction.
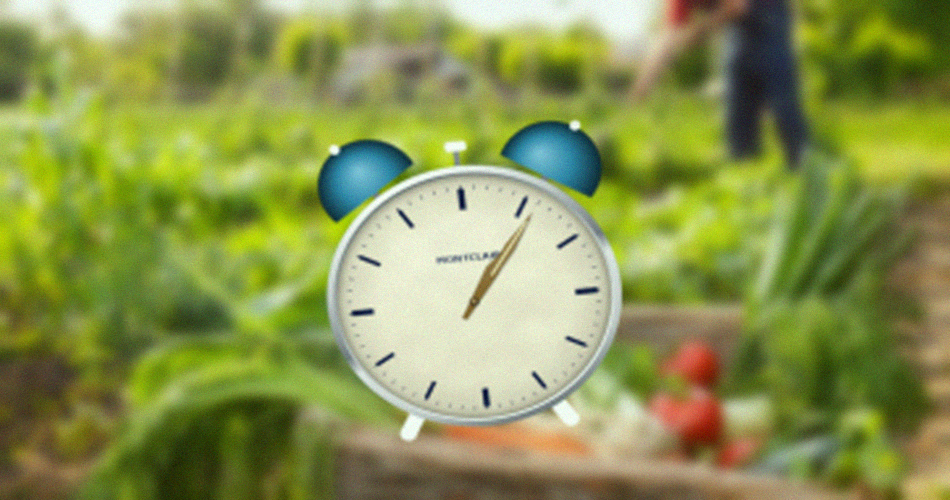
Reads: 1,06
